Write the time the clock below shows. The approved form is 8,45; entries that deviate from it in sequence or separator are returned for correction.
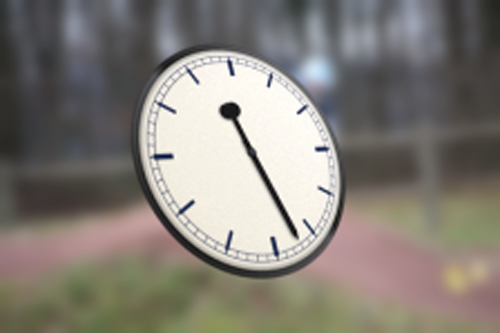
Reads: 11,27
